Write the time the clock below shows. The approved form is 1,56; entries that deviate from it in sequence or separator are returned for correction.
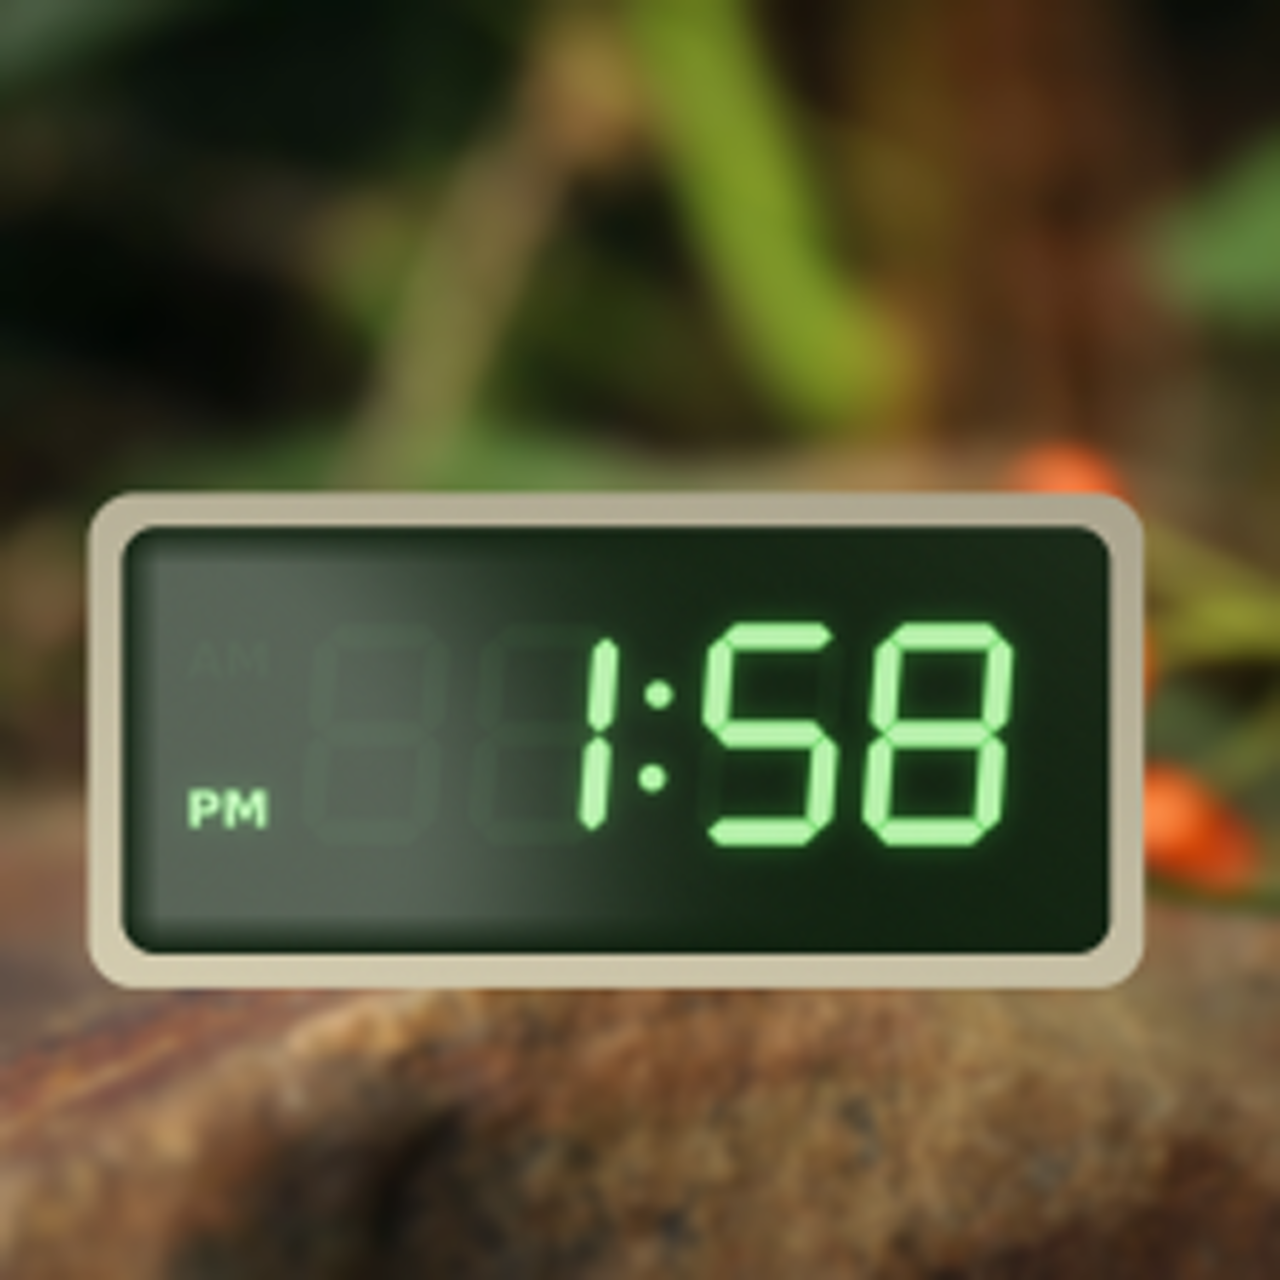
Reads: 1,58
